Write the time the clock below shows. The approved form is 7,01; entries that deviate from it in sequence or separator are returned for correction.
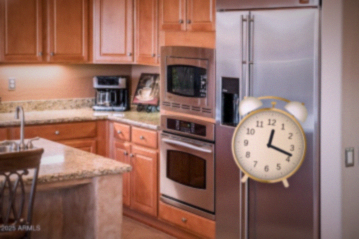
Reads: 12,18
